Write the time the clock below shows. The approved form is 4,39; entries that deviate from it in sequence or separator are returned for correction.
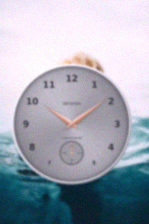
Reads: 10,09
